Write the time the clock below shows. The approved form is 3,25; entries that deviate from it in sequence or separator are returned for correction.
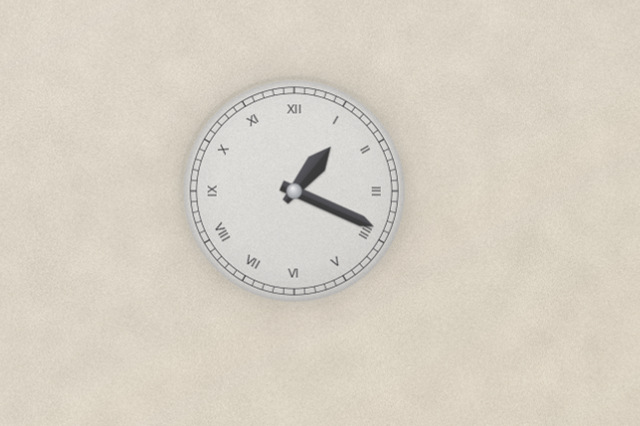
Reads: 1,19
